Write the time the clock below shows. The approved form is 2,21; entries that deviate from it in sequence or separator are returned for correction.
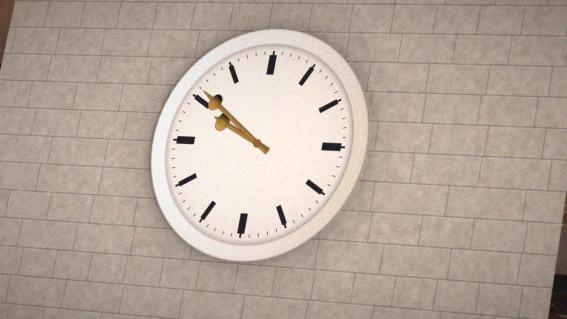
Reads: 9,51
